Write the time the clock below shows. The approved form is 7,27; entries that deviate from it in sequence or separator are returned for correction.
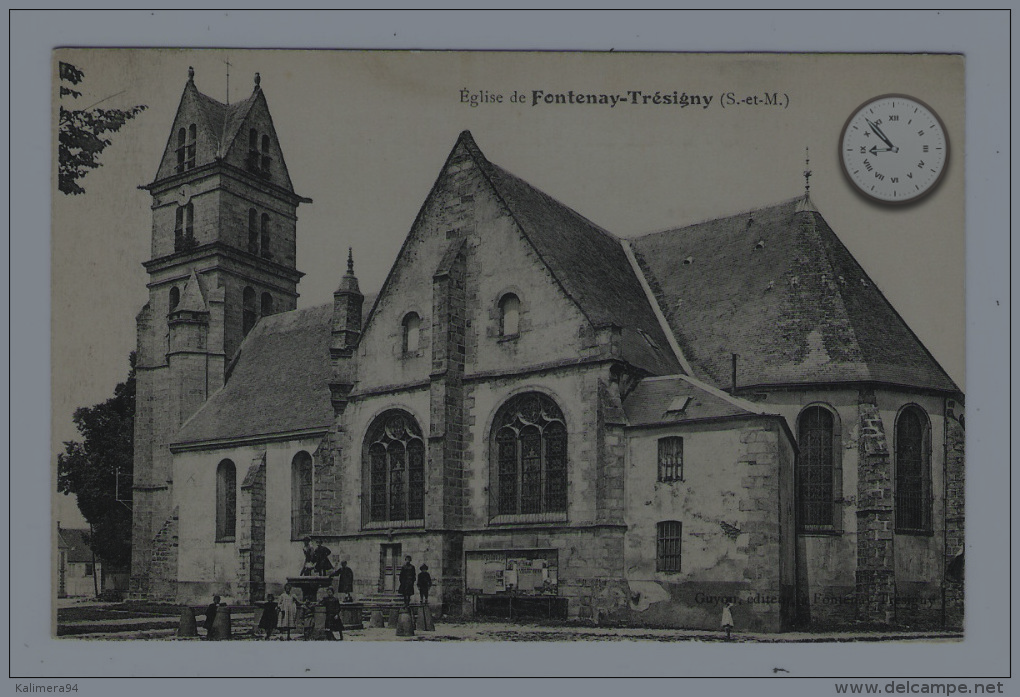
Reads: 8,53
